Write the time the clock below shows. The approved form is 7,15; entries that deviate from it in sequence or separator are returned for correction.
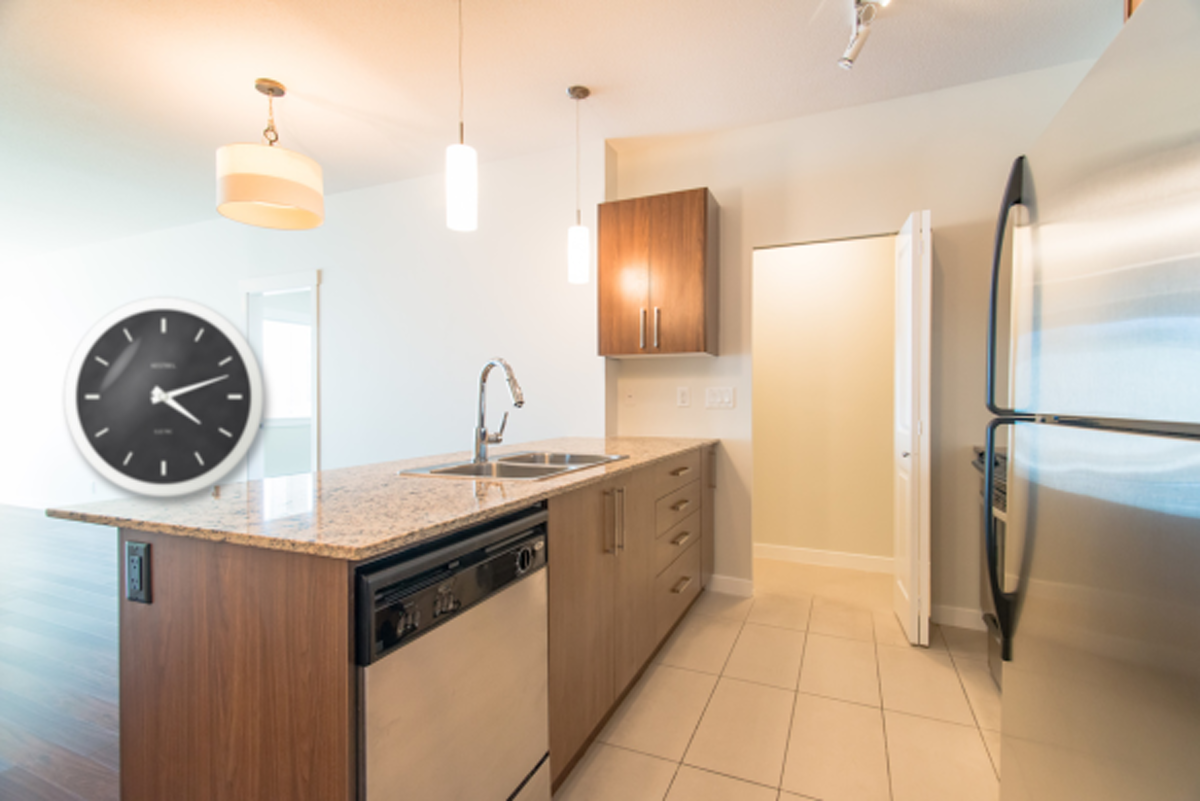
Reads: 4,12
